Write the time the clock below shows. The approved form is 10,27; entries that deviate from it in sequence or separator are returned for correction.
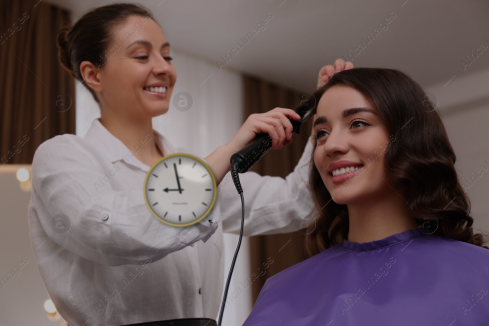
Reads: 8,58
